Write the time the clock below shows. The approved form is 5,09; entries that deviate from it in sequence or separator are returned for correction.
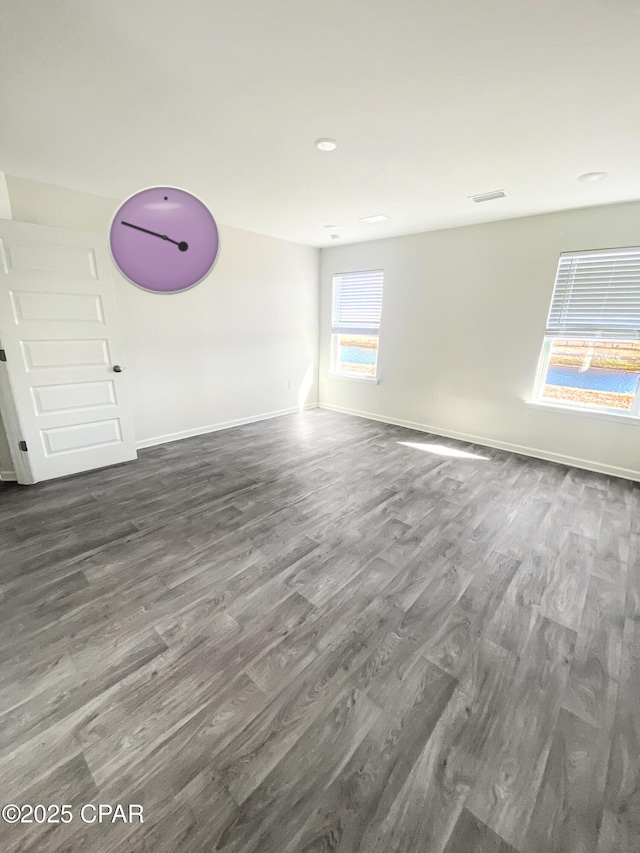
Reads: 3,48
